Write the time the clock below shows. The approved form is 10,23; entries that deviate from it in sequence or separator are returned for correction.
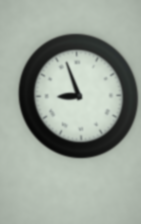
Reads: 8,57
